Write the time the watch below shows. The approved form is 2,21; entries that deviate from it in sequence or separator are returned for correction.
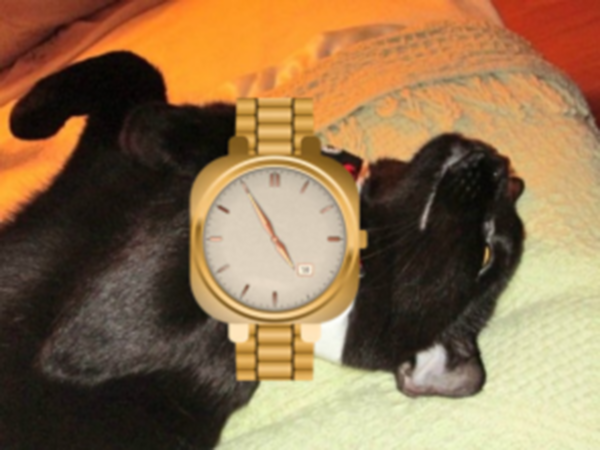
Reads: 4,55
